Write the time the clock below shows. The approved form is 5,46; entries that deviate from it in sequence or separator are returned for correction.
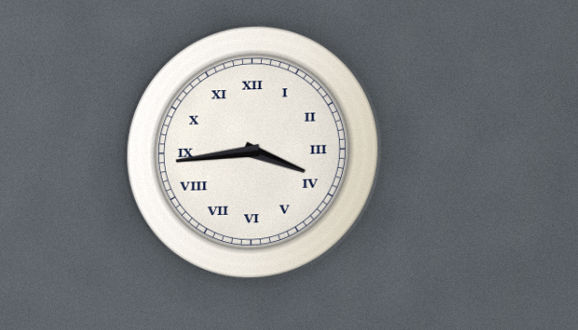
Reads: 3,44
